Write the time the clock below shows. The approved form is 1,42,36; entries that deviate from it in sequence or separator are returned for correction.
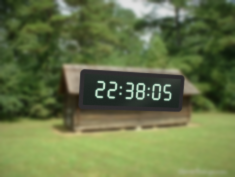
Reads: 22,38,05
